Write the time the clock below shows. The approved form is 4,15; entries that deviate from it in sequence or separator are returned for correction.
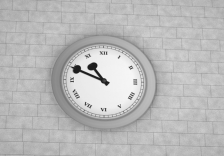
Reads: 10,49
